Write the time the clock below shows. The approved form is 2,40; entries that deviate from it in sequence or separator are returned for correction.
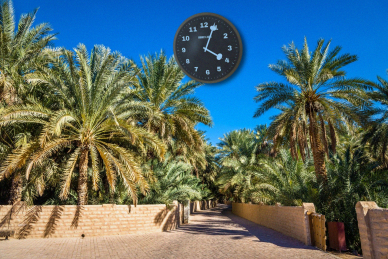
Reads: 4,04
